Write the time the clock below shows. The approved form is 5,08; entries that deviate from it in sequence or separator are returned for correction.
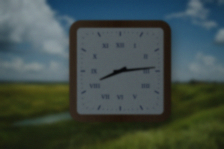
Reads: 8,14
